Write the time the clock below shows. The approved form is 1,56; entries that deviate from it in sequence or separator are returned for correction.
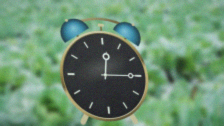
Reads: 12,15
